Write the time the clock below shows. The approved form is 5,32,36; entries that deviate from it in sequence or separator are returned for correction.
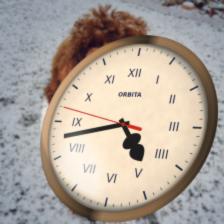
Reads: 4,42,47
